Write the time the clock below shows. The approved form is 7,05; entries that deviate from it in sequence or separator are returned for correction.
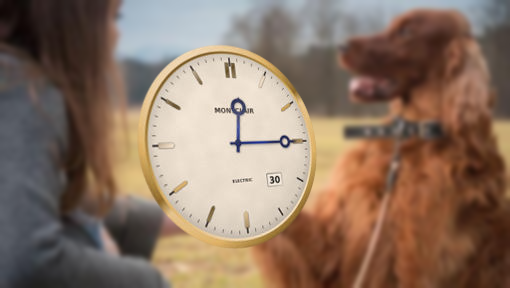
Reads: 12,15
